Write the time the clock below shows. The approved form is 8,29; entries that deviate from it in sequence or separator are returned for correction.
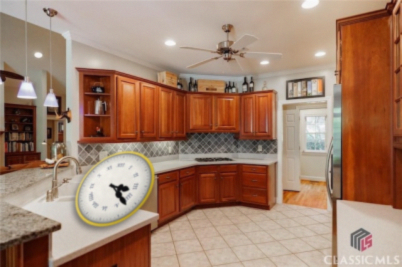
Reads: 3,22
